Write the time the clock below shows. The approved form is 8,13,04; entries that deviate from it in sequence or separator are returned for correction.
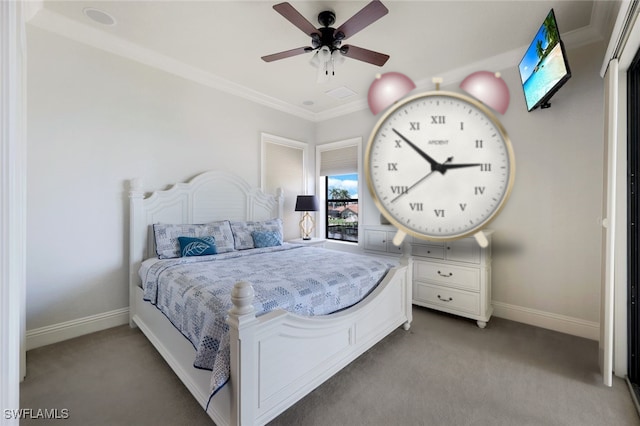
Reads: 2,51,39
